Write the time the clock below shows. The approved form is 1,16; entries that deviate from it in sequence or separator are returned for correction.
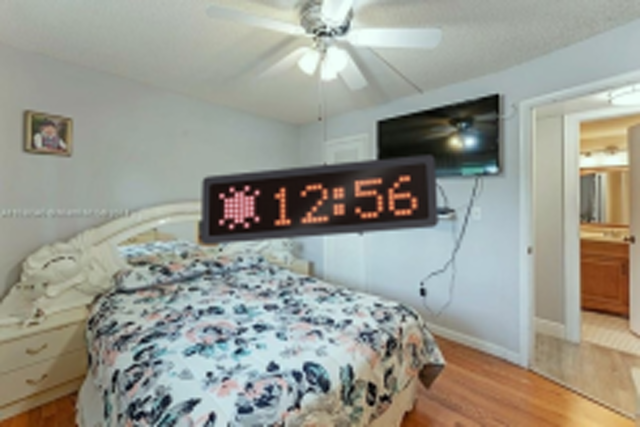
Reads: 12,56
